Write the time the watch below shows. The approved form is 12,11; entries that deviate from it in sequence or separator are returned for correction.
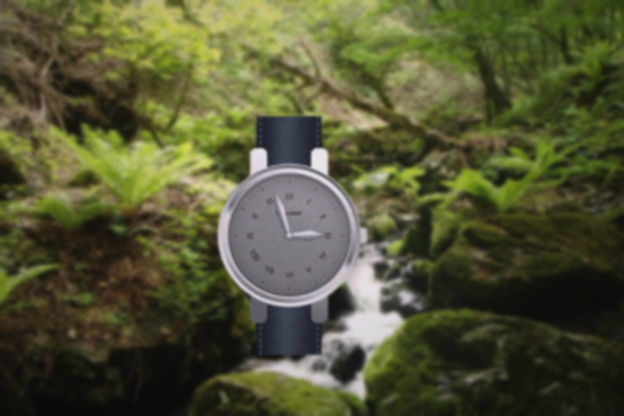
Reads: 2,57
